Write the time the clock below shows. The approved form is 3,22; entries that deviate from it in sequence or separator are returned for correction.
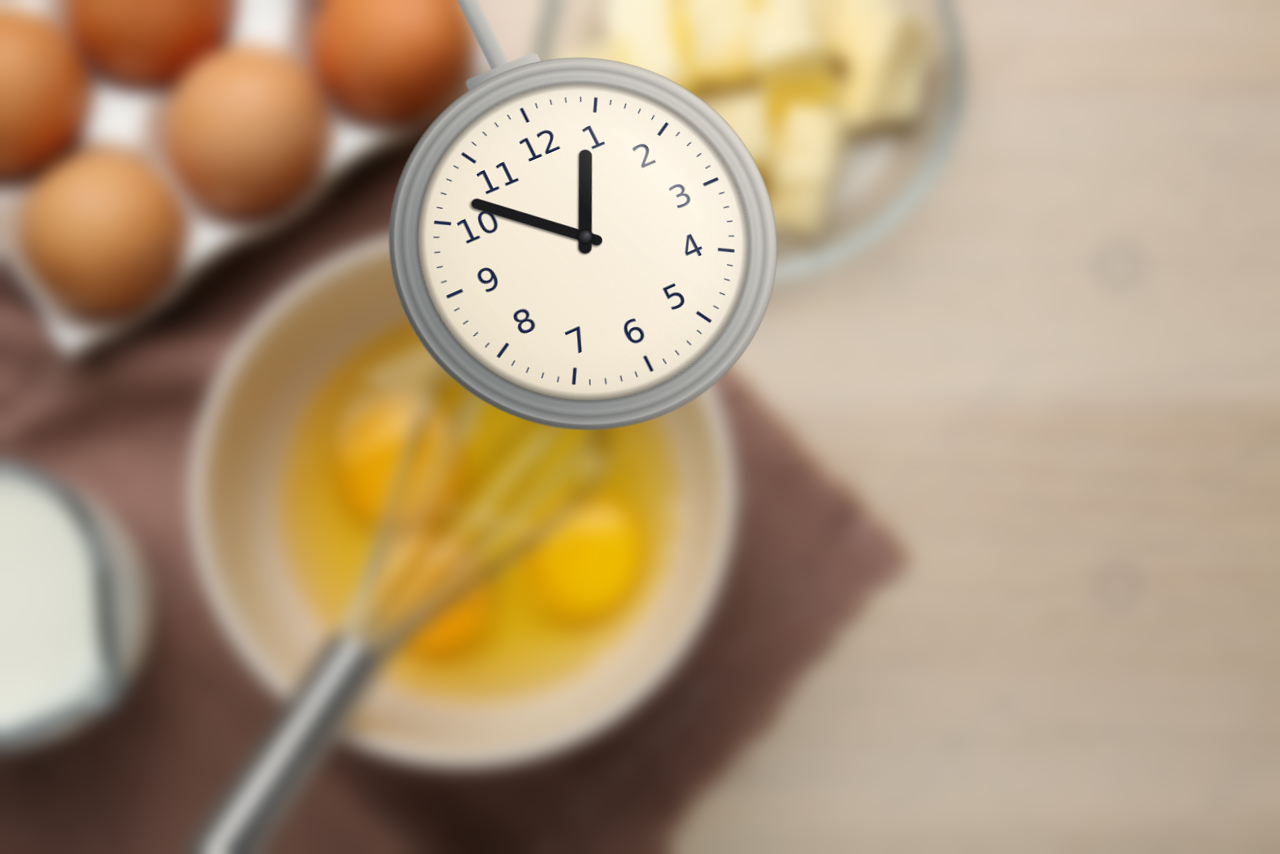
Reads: 12,52
